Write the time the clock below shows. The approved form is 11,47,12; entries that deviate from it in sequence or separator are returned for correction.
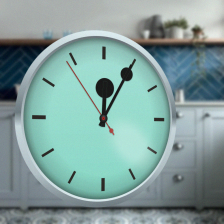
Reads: 12,04,54
